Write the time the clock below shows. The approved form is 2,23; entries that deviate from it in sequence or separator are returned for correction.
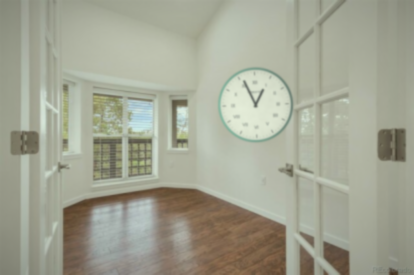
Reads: 12,56
